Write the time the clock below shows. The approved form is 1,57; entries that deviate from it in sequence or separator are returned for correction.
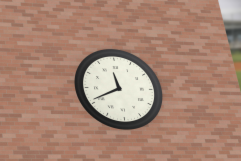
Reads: 11,41
